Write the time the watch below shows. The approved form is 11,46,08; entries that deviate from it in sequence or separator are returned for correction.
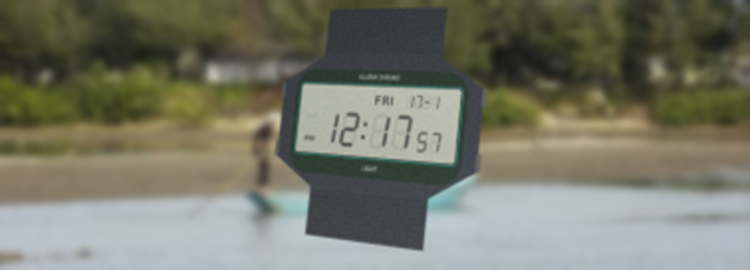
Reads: 12,17,57
